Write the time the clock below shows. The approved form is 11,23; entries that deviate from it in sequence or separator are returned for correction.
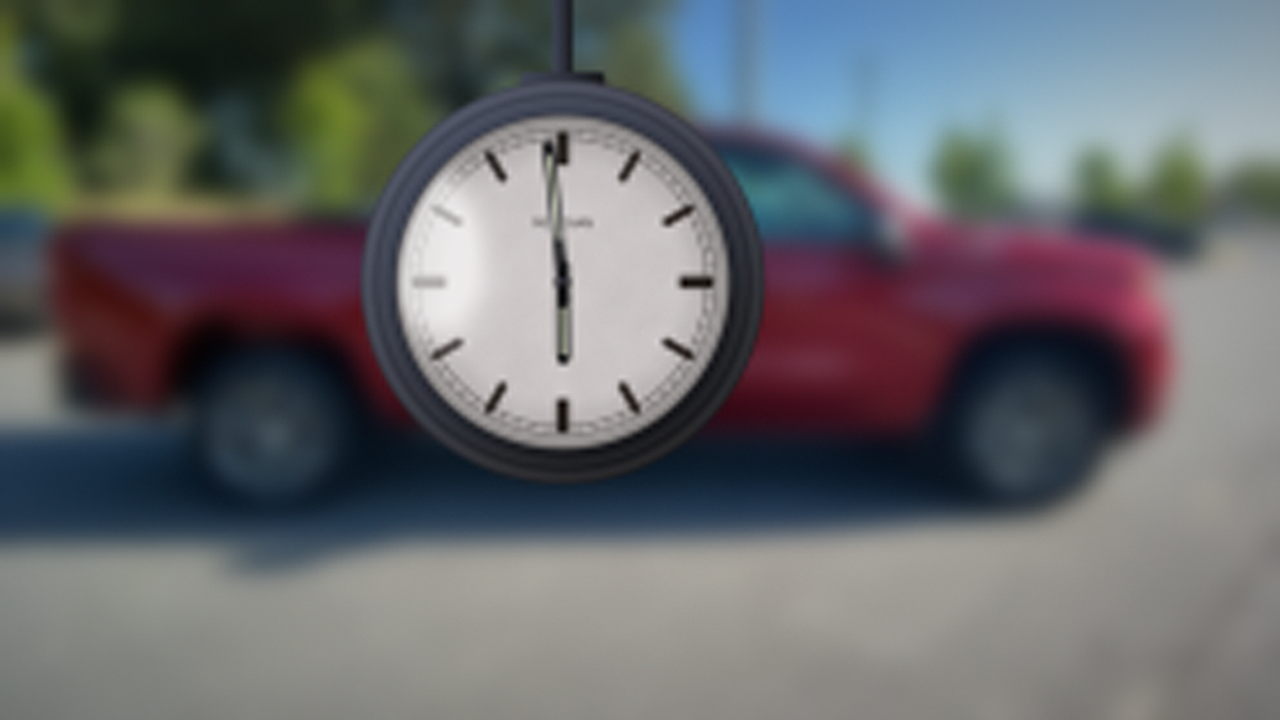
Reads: 5,59
